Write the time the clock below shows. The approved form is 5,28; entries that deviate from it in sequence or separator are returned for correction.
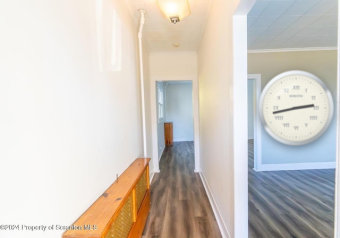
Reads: 2,43
